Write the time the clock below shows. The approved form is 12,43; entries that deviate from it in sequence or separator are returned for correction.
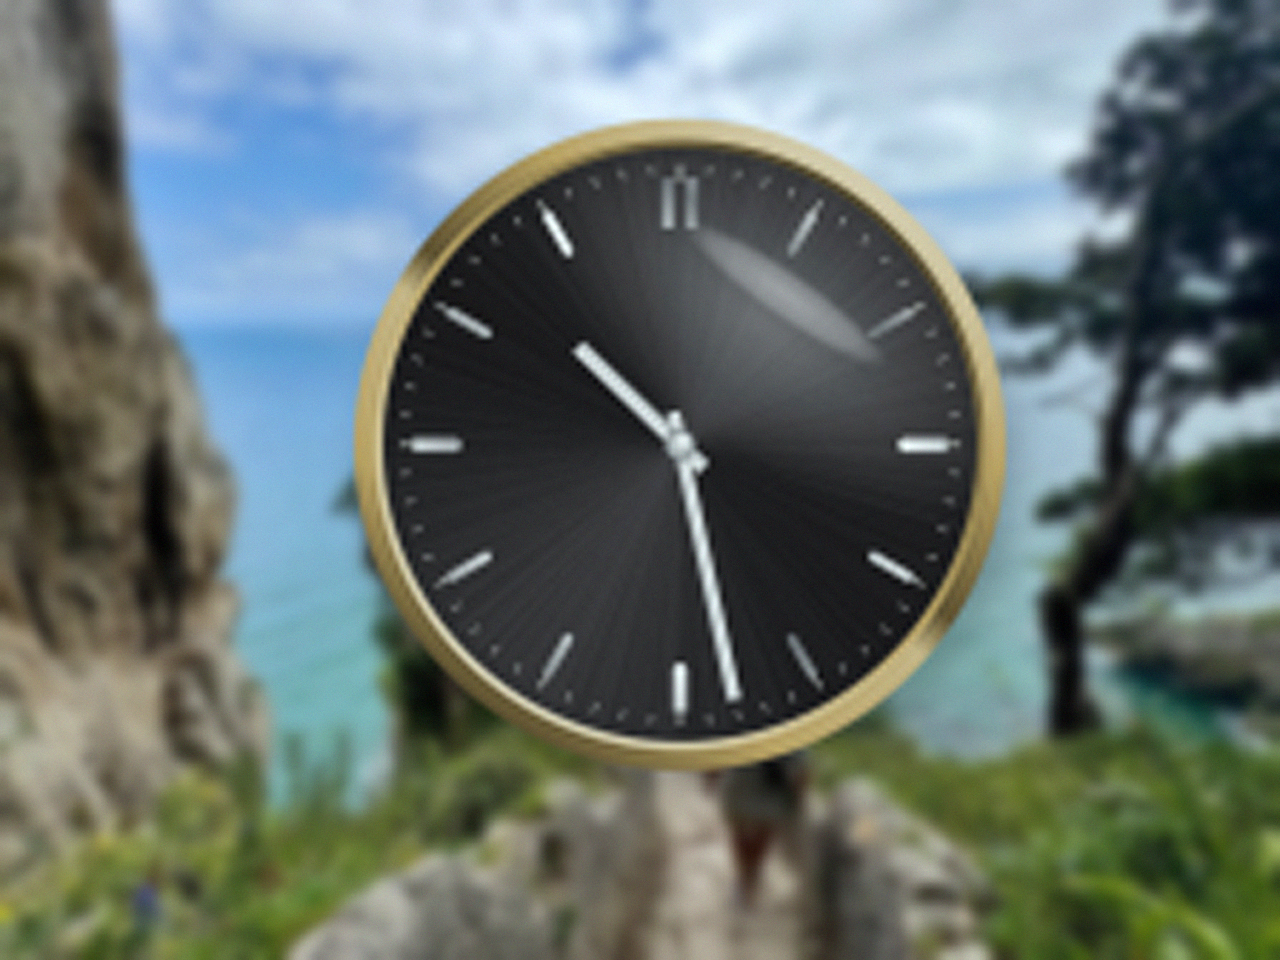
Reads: 10,28
